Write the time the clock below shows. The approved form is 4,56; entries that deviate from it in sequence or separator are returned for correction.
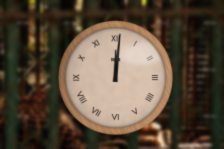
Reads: 12,01
